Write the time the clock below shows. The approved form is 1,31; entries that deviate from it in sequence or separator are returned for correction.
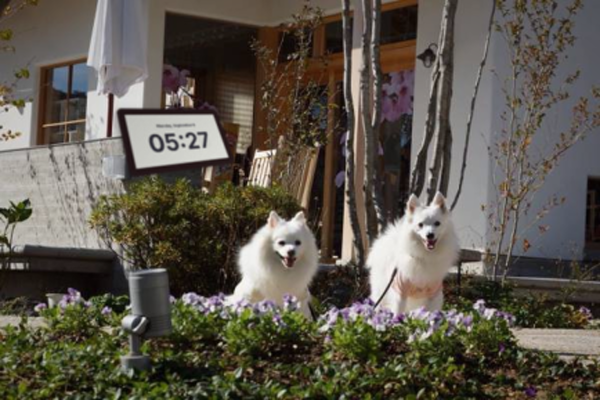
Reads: 5,27
